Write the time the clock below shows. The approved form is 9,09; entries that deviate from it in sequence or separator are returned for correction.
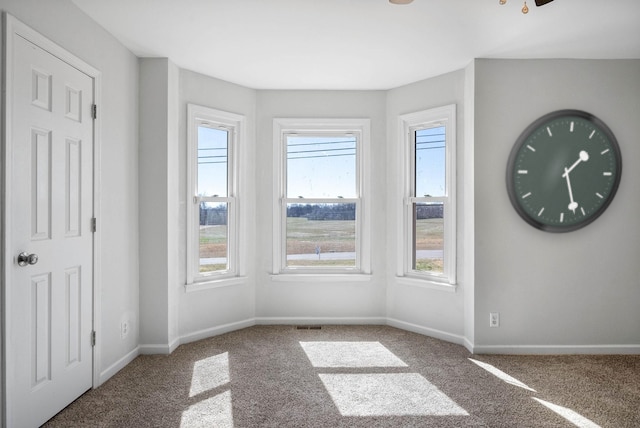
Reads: 1,27
